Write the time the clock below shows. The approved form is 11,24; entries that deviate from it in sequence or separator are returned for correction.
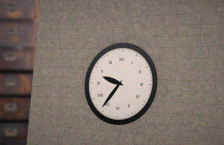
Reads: 9,36
